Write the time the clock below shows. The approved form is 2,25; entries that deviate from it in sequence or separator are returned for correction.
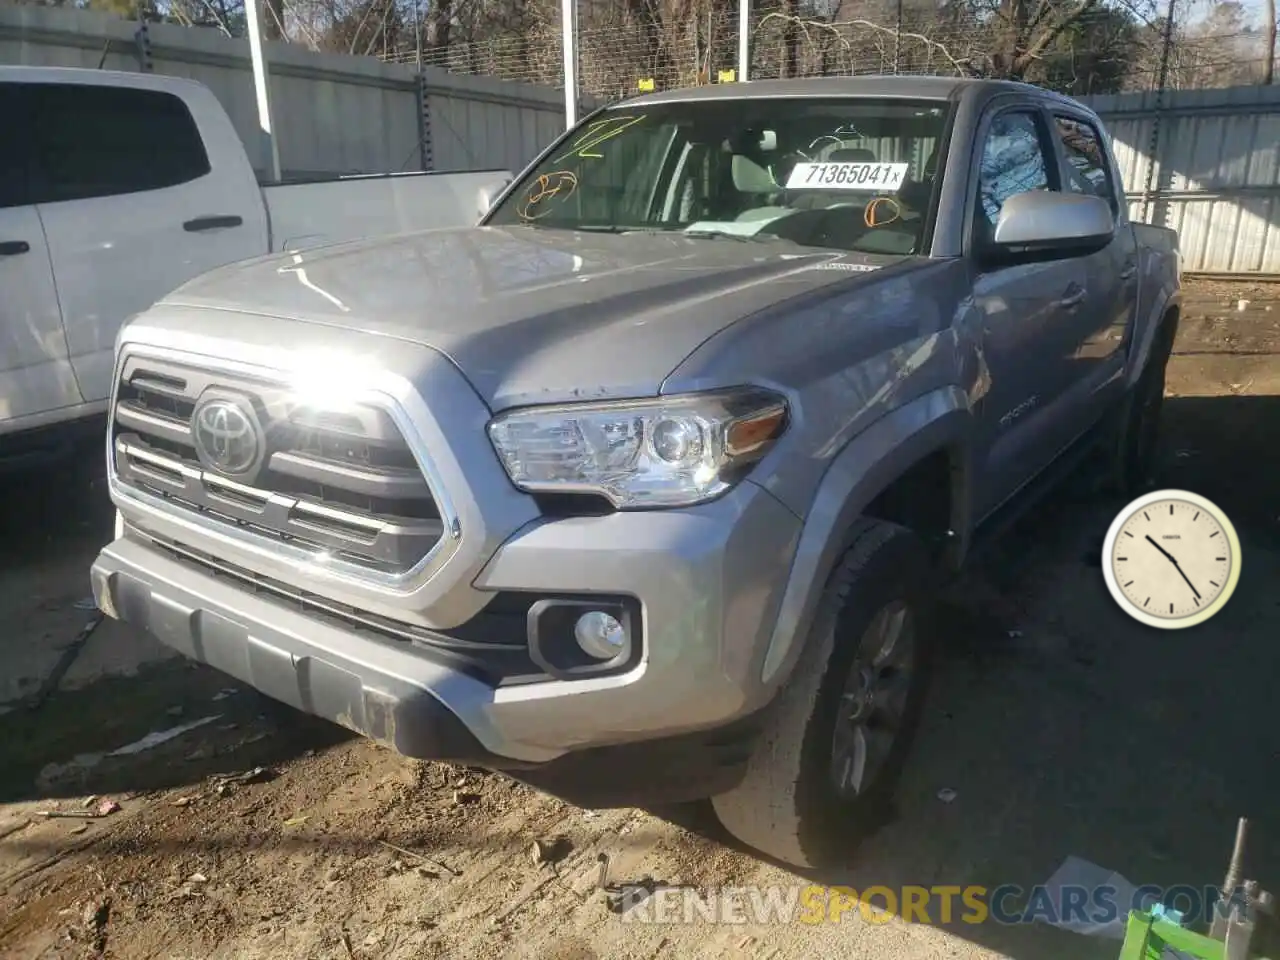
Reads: 10,24
